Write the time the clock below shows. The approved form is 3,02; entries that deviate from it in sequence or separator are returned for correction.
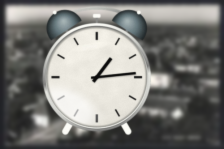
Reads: 1,14
